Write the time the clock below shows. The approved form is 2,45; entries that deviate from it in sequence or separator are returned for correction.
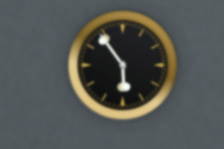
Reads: 5,54
